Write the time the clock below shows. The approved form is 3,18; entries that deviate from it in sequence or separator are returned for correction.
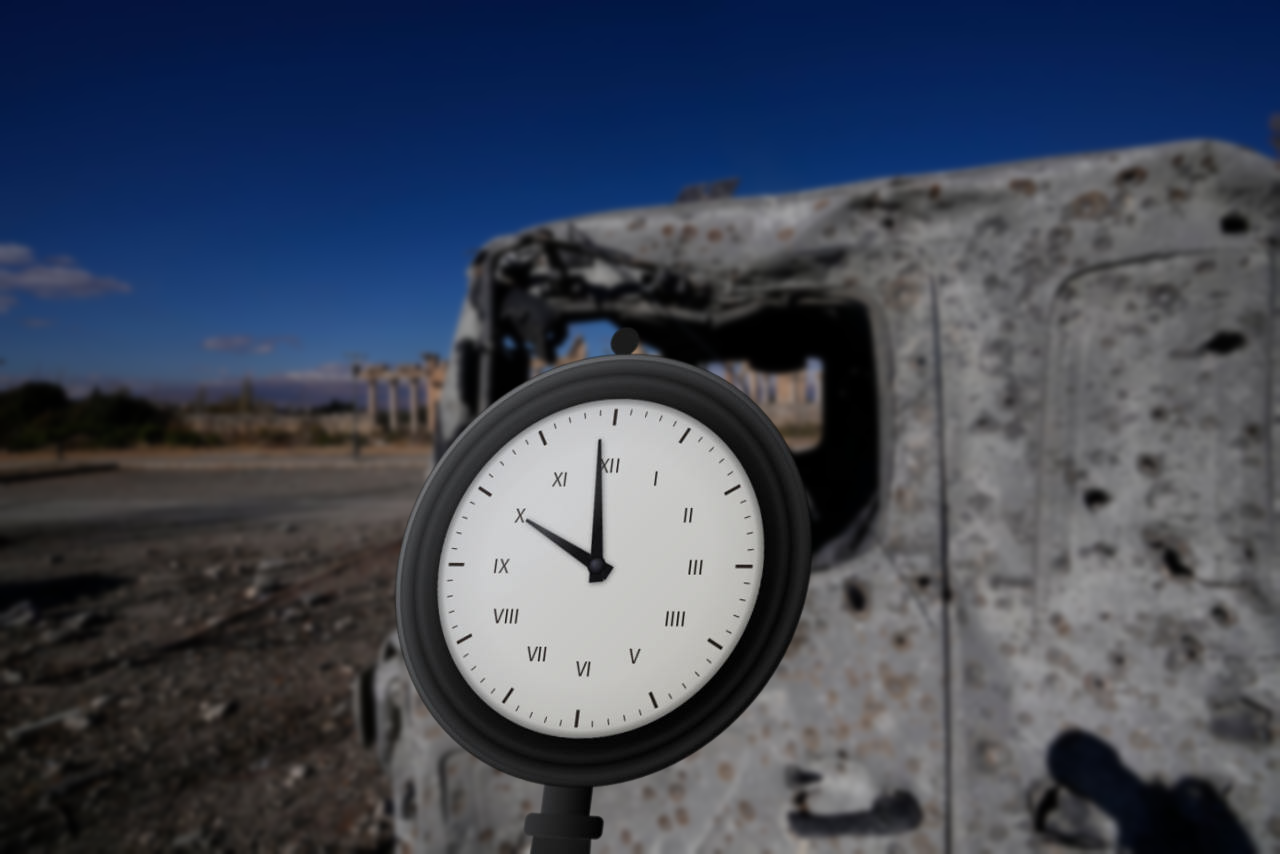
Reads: 9,59
